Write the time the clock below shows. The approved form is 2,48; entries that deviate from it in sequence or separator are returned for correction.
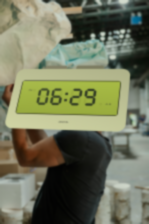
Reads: 6,29
